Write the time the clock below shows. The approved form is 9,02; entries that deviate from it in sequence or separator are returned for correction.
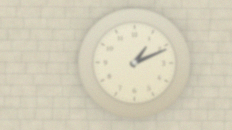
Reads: 1,11
